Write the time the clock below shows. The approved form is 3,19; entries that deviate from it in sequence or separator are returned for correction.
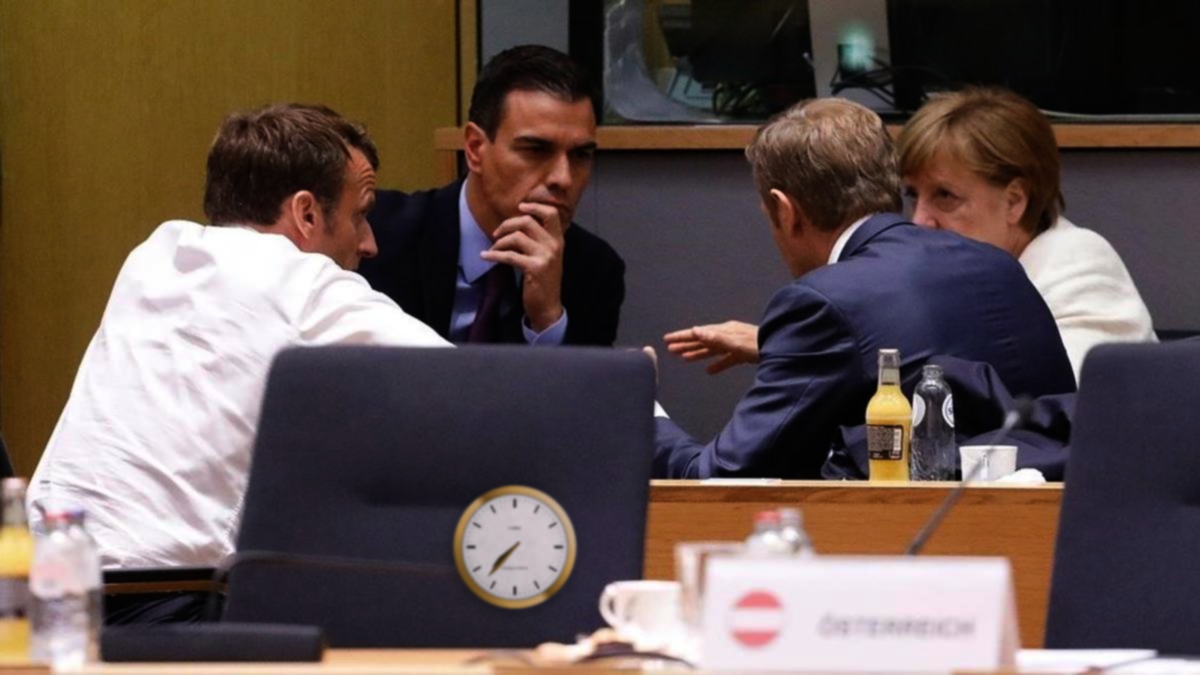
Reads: 7,37
